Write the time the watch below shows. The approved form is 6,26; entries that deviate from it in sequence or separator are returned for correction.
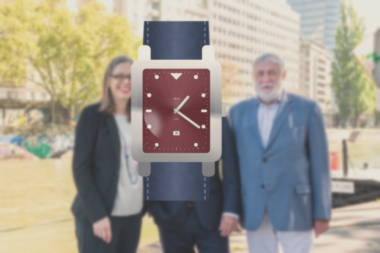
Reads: 1,21
